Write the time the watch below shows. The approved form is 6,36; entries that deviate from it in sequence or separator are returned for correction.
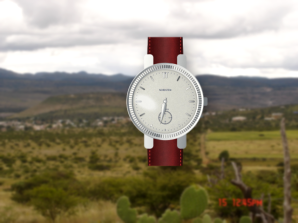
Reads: 6,32
